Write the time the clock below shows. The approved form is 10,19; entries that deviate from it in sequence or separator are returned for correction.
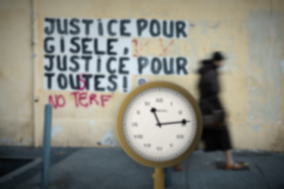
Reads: 11,14
